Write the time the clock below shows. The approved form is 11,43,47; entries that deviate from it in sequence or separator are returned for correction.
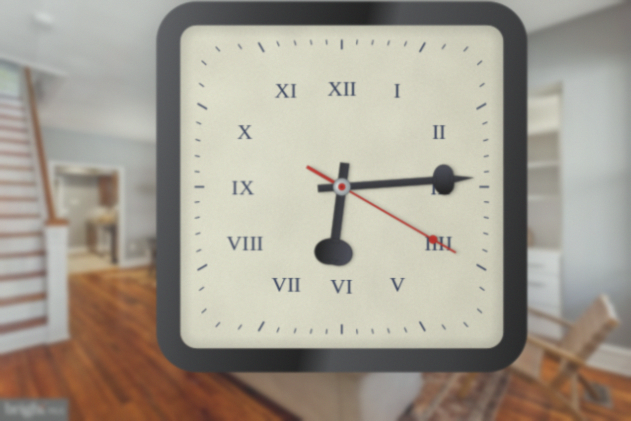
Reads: 6,14,20
